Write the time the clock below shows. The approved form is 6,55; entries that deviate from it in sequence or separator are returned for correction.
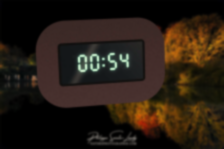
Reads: 0,54
